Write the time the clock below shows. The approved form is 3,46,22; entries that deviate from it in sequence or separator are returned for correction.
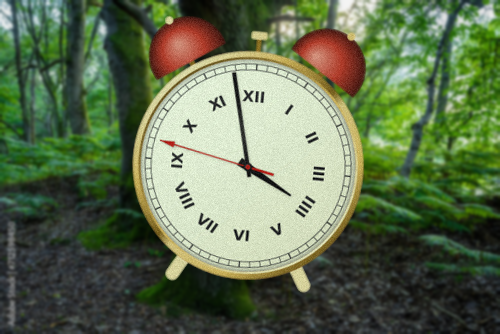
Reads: 3,57,47
